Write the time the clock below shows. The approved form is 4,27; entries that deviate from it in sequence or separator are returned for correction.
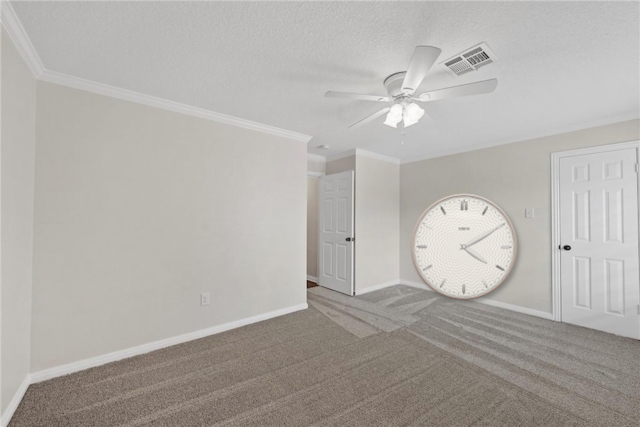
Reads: 4,10
